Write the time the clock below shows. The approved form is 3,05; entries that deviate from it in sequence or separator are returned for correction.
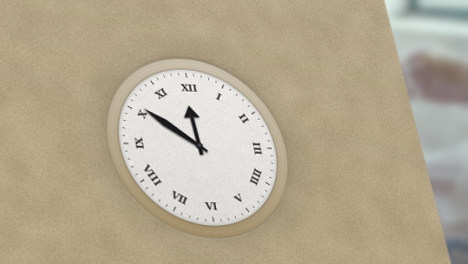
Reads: 11,51
